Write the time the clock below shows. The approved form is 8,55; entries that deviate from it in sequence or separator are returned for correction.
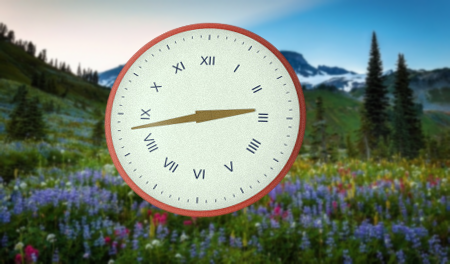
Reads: 2,43
